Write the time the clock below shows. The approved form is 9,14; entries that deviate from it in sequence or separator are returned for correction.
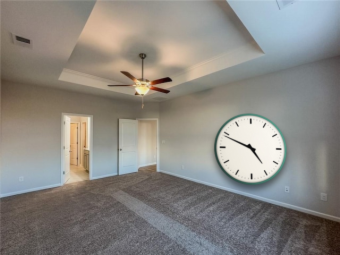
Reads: 4,49
